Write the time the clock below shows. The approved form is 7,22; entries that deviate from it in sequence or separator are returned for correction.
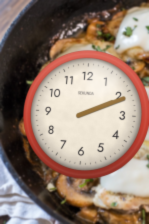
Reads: 2,11
